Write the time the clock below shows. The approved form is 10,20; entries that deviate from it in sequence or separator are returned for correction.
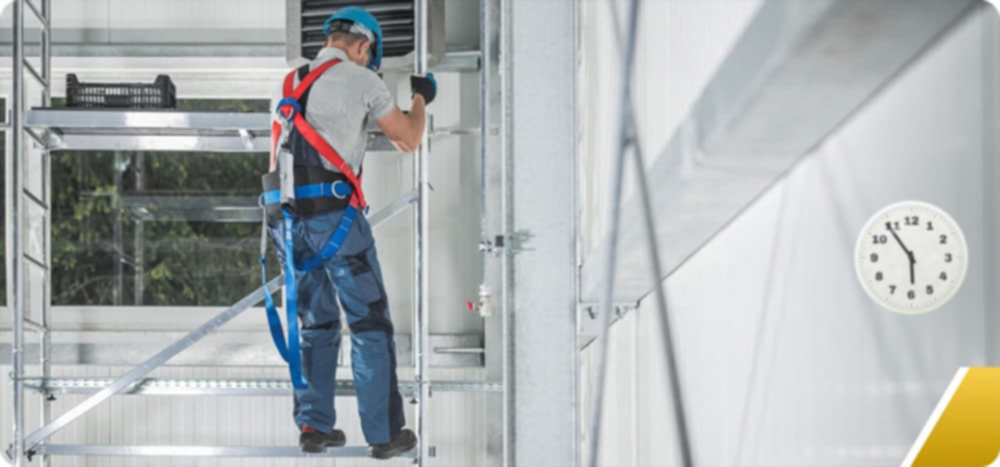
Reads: 5,54
